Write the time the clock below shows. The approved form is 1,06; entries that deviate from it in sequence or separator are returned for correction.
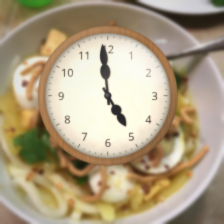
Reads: 4,59
